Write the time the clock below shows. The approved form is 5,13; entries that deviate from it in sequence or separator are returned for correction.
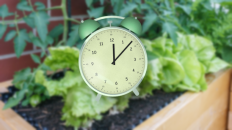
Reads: 12,08
